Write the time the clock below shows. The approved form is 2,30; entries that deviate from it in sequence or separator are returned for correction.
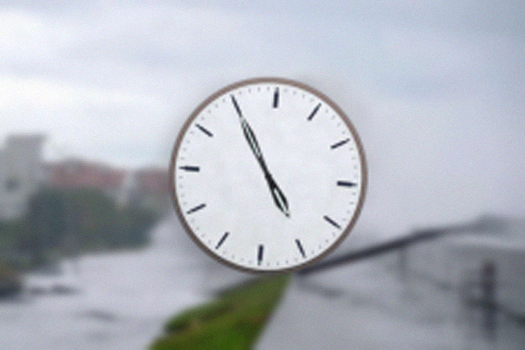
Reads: 4,55
